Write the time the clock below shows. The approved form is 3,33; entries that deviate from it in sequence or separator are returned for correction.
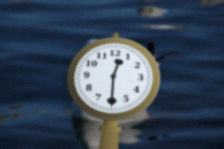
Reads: 12,30
